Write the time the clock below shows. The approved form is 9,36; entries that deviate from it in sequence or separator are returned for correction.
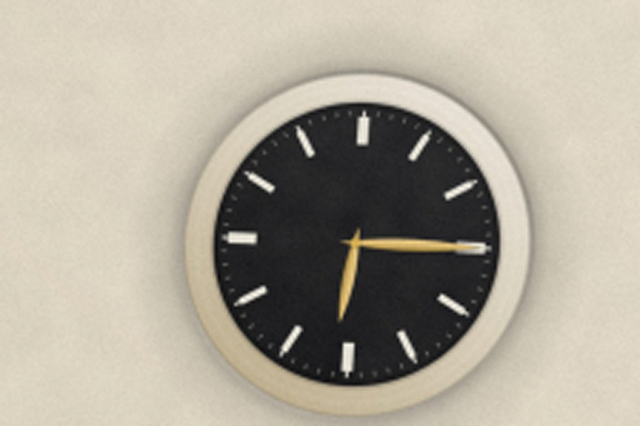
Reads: 6,15
